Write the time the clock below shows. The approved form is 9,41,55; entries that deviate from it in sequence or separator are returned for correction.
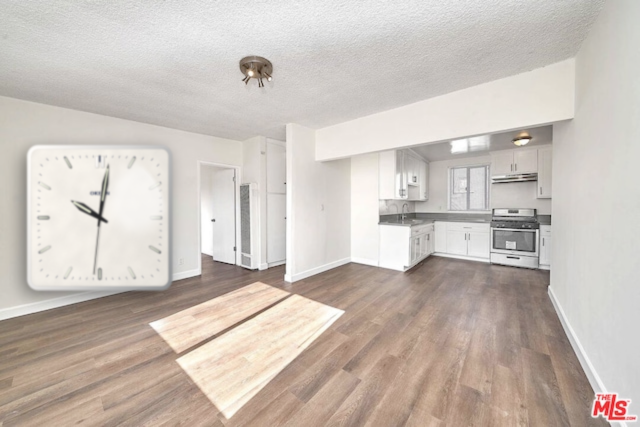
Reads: 10,01,31
